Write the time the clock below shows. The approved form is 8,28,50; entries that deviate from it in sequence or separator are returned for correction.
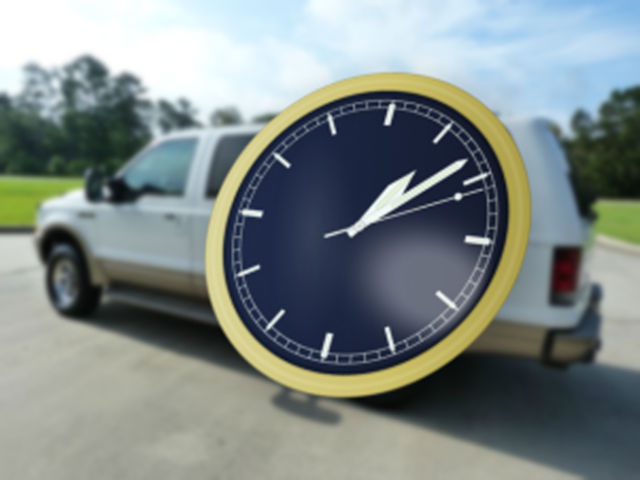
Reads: 1,08,11
